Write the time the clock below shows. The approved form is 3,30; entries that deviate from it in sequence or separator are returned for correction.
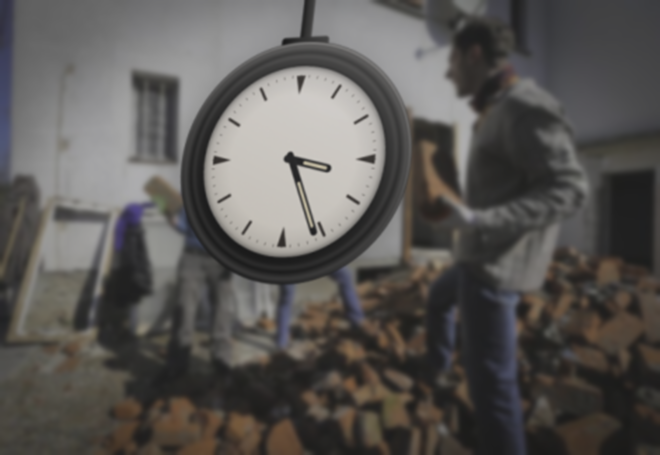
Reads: 3,26
